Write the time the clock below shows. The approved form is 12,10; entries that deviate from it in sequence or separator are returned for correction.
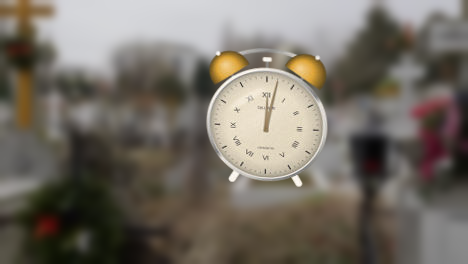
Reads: 12,02
